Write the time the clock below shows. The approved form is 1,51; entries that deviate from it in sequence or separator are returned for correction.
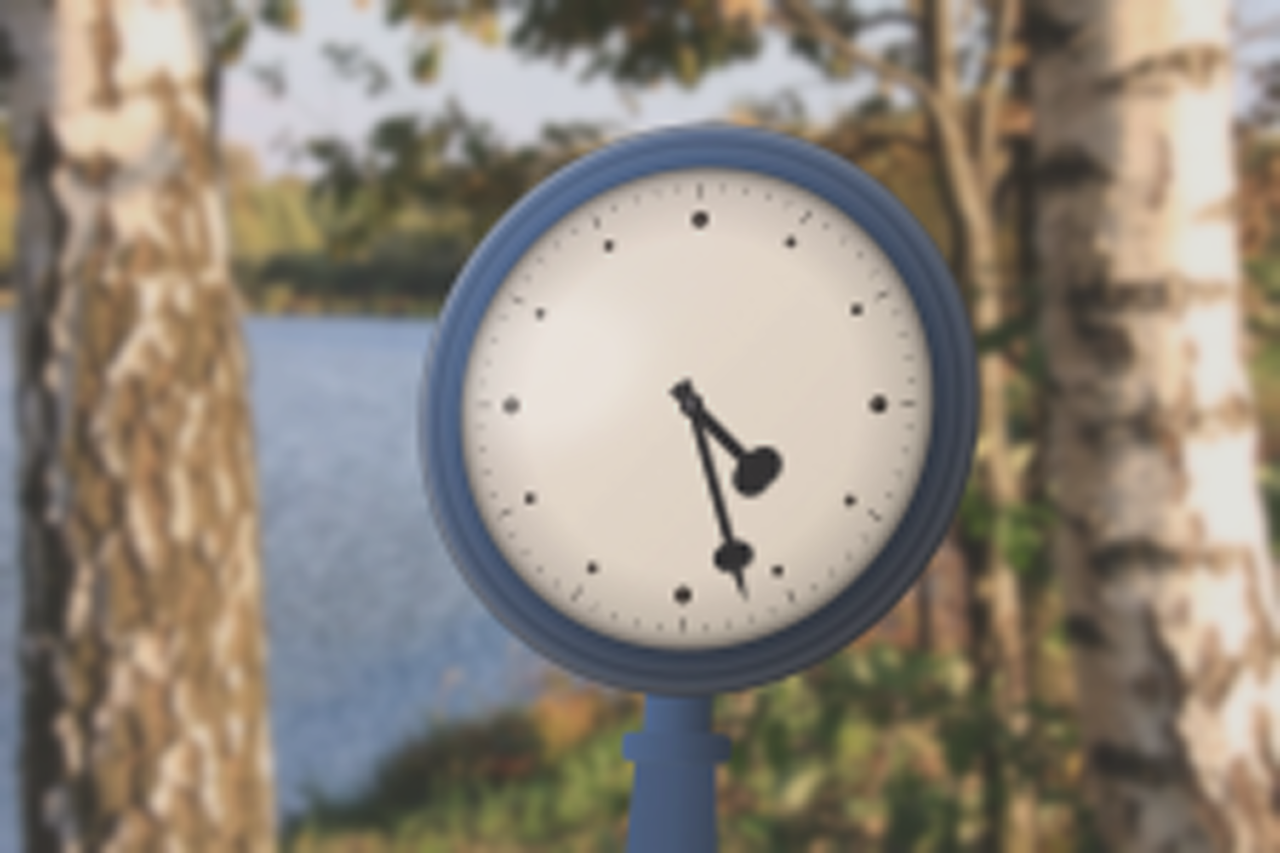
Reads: 4,27
